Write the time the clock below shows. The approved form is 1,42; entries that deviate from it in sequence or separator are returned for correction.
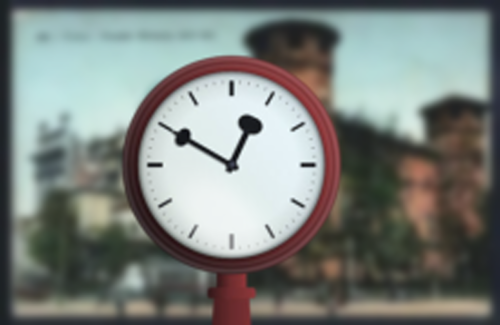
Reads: 12,50
